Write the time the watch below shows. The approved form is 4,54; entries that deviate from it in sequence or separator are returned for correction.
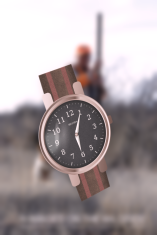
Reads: 6,05
